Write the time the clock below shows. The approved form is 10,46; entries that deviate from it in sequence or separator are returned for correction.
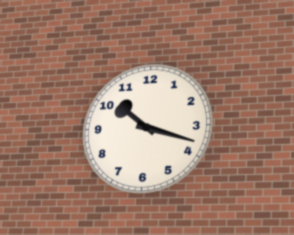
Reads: 10,18
